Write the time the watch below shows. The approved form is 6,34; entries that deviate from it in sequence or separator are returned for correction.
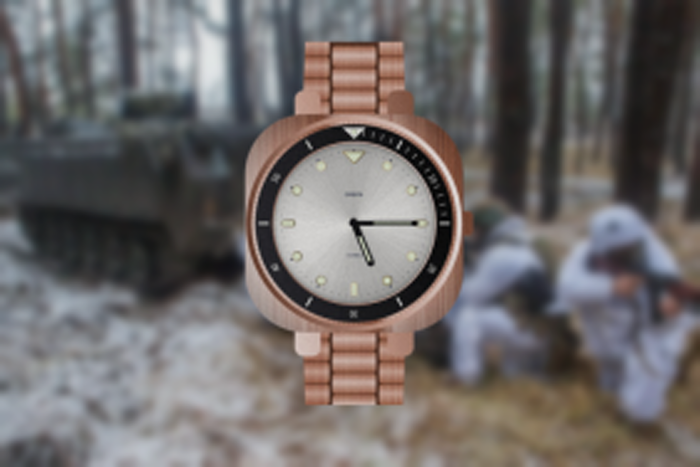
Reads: 5,15
